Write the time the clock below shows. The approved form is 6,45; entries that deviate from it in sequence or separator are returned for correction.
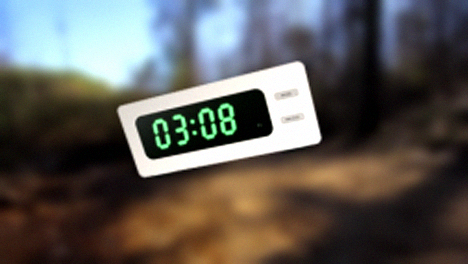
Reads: 3,08
